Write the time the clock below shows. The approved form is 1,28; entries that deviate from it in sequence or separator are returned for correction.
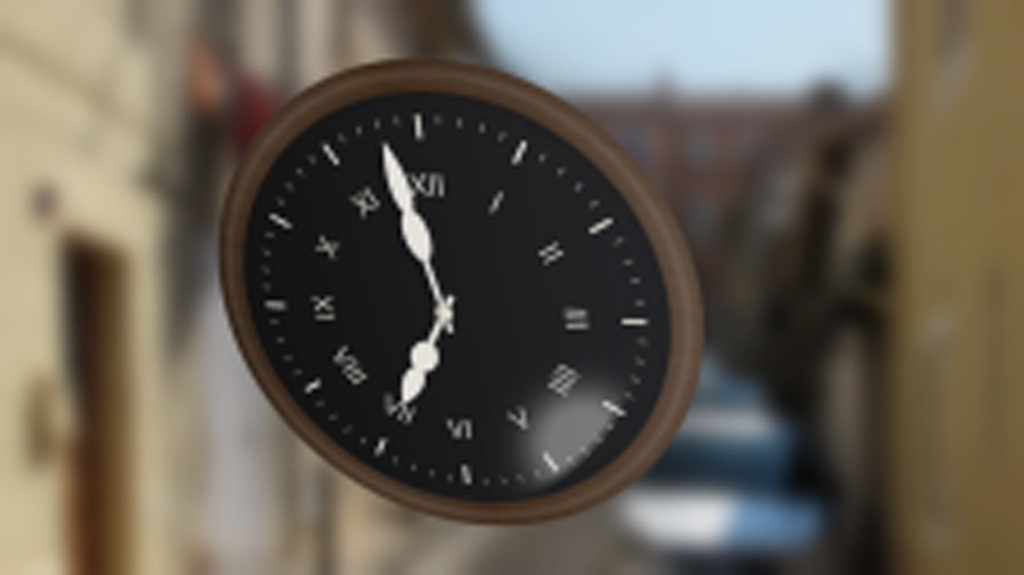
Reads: 6,58
